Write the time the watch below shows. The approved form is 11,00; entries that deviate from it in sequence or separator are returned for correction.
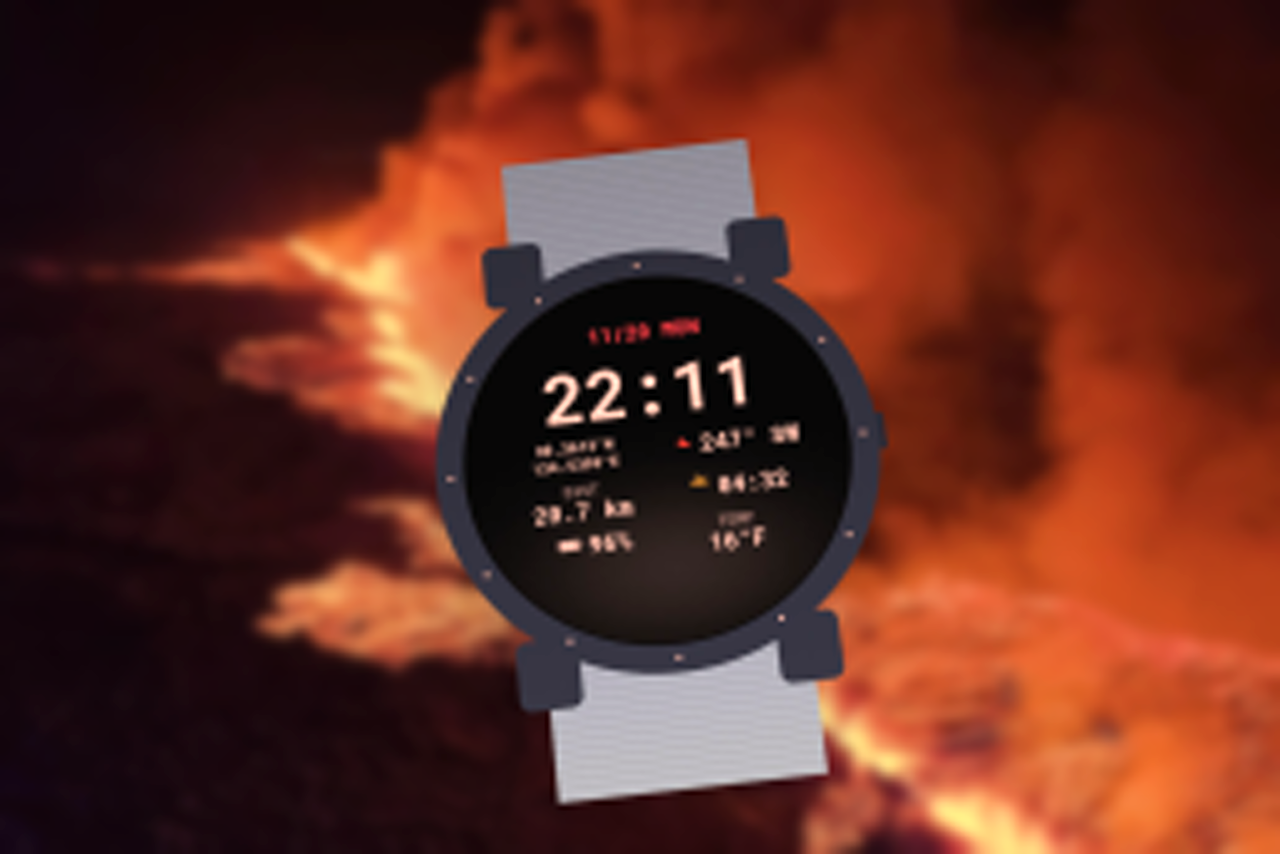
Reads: 22,11
